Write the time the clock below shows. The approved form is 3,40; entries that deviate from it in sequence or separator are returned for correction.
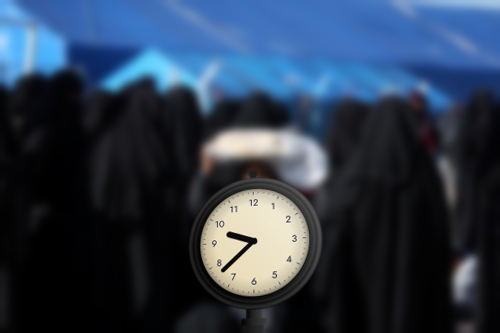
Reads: 9,38
